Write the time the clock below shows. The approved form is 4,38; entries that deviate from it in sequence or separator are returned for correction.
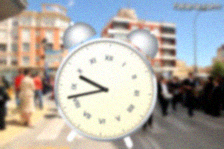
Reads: 9,42
